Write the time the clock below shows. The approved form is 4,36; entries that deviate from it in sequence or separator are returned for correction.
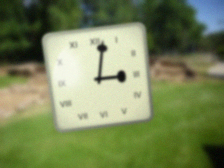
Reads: 3,02
